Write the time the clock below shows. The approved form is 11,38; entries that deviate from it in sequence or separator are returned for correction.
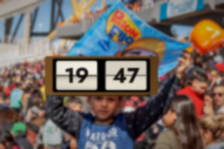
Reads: 19,47
